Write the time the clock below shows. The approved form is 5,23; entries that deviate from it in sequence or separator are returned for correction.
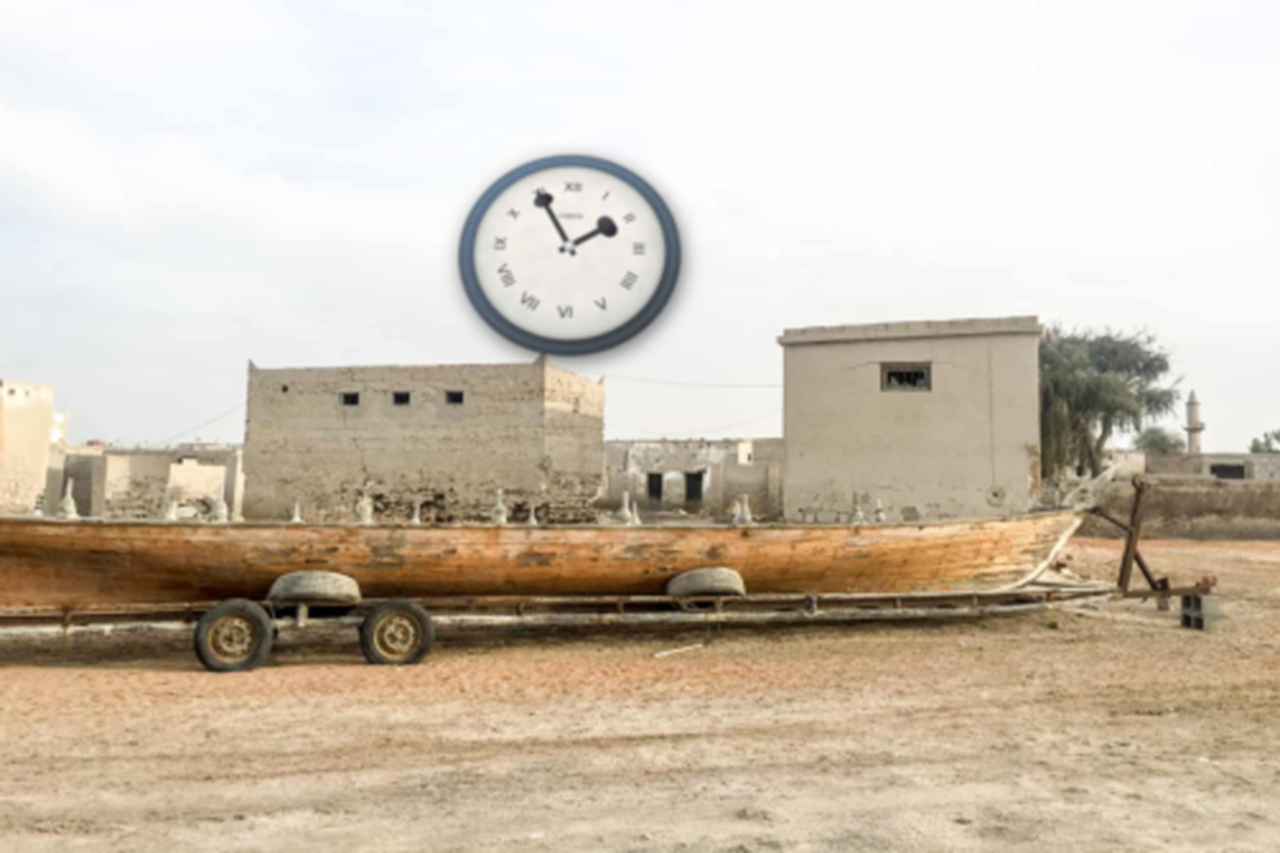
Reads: 1,55
